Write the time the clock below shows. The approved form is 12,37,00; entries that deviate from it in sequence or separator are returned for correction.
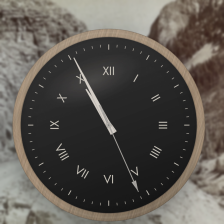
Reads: 10,55,26
